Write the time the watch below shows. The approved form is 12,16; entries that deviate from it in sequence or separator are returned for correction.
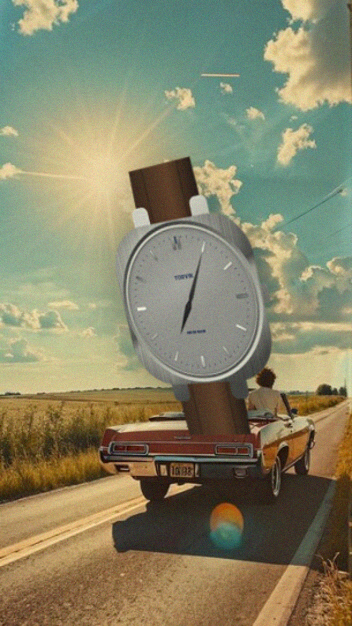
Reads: 7,05
